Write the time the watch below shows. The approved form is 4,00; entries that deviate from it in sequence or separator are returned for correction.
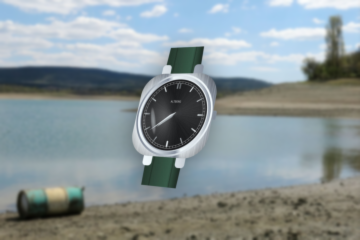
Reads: 7,39
